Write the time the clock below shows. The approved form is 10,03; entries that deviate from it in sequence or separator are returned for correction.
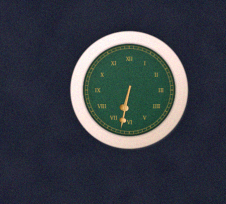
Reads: 6,32
